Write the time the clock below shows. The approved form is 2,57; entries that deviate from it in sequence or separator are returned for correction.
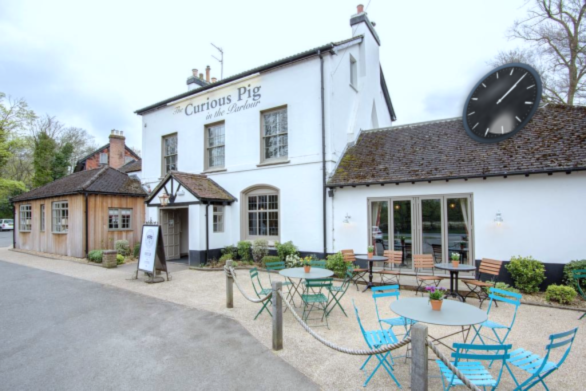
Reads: 1,05
